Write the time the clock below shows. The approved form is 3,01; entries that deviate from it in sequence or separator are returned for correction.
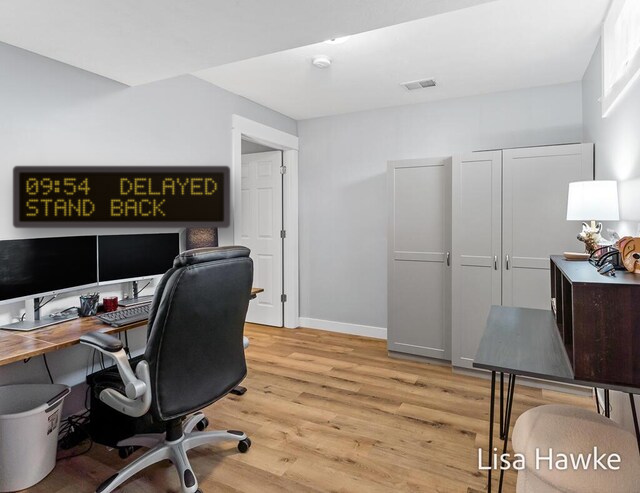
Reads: 9,54
